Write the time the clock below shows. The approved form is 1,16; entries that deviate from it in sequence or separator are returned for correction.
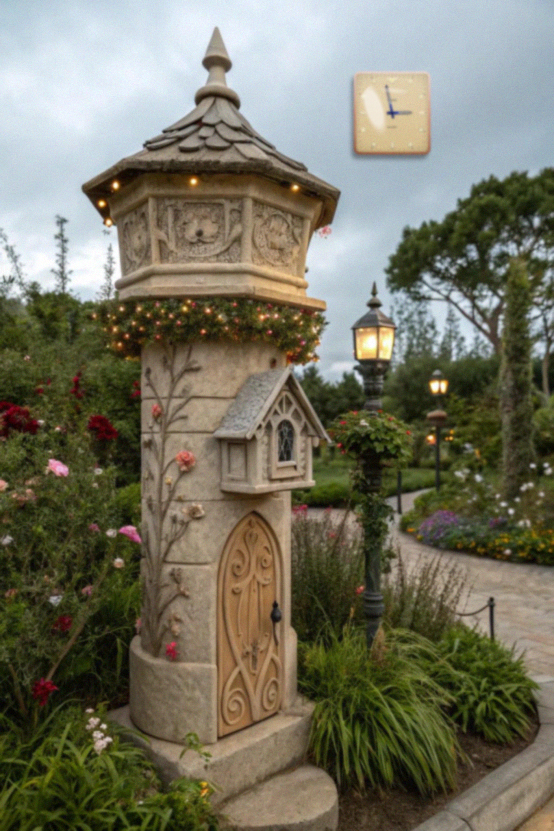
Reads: 2,58
